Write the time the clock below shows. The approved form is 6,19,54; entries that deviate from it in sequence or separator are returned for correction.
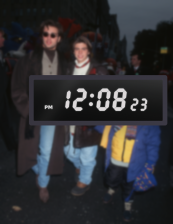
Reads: 12,08,23
